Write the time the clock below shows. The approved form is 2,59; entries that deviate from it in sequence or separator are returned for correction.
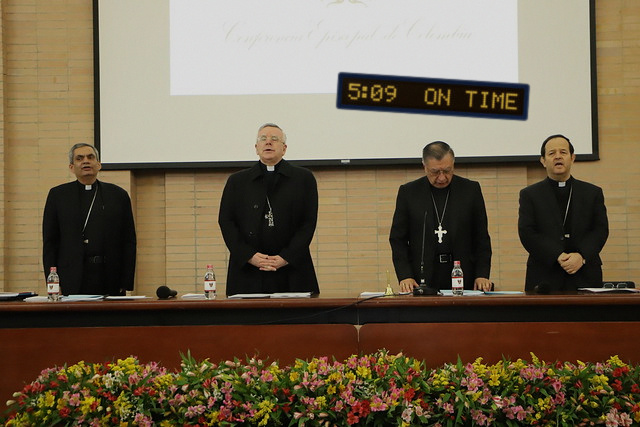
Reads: 5,09
